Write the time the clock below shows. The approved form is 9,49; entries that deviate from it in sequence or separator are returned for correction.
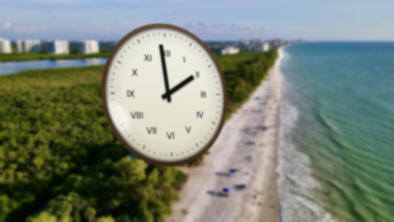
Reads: 1,59
